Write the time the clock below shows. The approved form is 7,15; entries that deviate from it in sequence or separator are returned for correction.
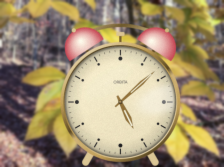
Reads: 5,08
